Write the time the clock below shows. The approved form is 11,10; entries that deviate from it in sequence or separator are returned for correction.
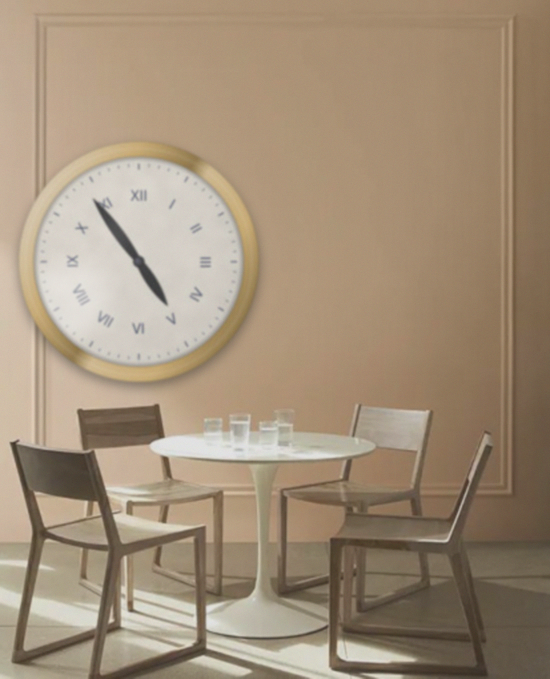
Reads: 4,54
